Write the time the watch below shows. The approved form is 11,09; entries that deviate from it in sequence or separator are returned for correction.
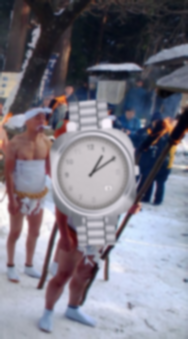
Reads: 1,10
